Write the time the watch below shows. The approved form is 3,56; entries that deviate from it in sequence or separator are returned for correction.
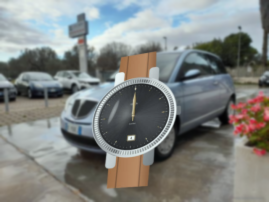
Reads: 12,00
